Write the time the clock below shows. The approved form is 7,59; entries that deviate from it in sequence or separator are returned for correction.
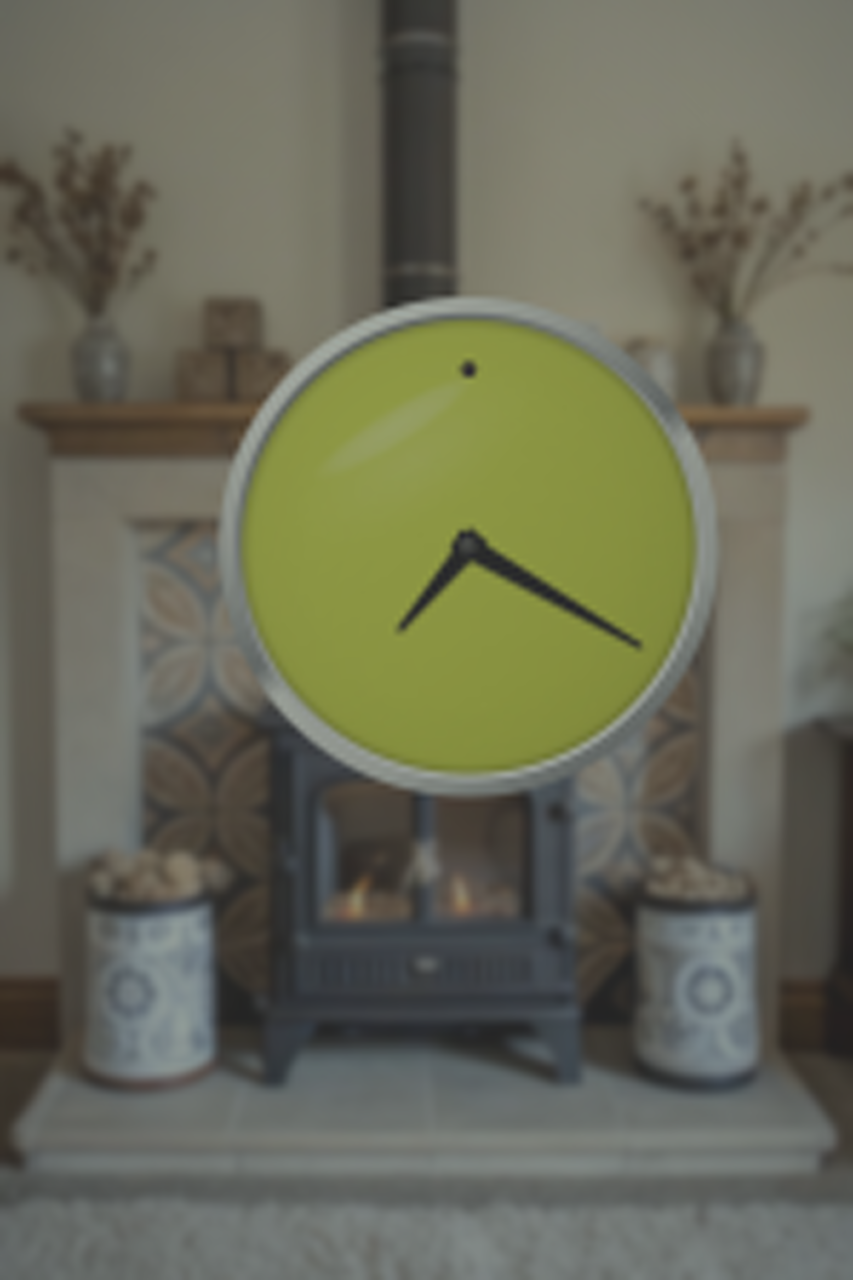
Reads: 7,20
